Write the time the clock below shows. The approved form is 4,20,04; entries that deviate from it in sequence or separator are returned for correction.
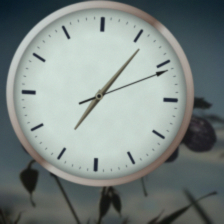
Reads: 7,06,11
